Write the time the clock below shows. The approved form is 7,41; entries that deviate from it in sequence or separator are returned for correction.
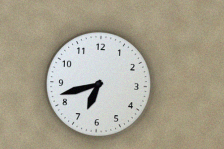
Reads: 6,42
